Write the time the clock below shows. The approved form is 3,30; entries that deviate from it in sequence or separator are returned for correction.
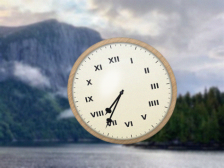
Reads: 7,36
